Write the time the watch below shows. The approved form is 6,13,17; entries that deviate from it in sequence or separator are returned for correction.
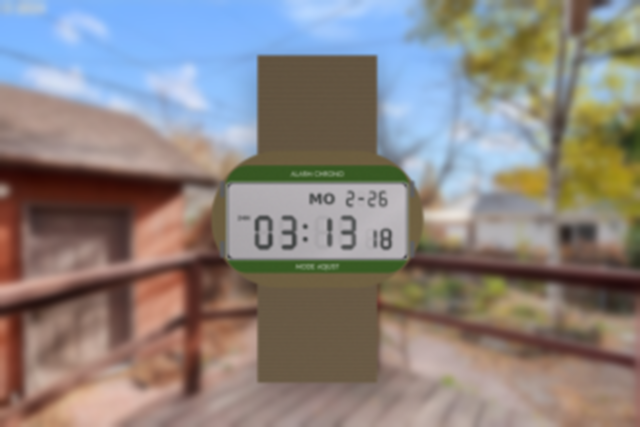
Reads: 3,13,18
